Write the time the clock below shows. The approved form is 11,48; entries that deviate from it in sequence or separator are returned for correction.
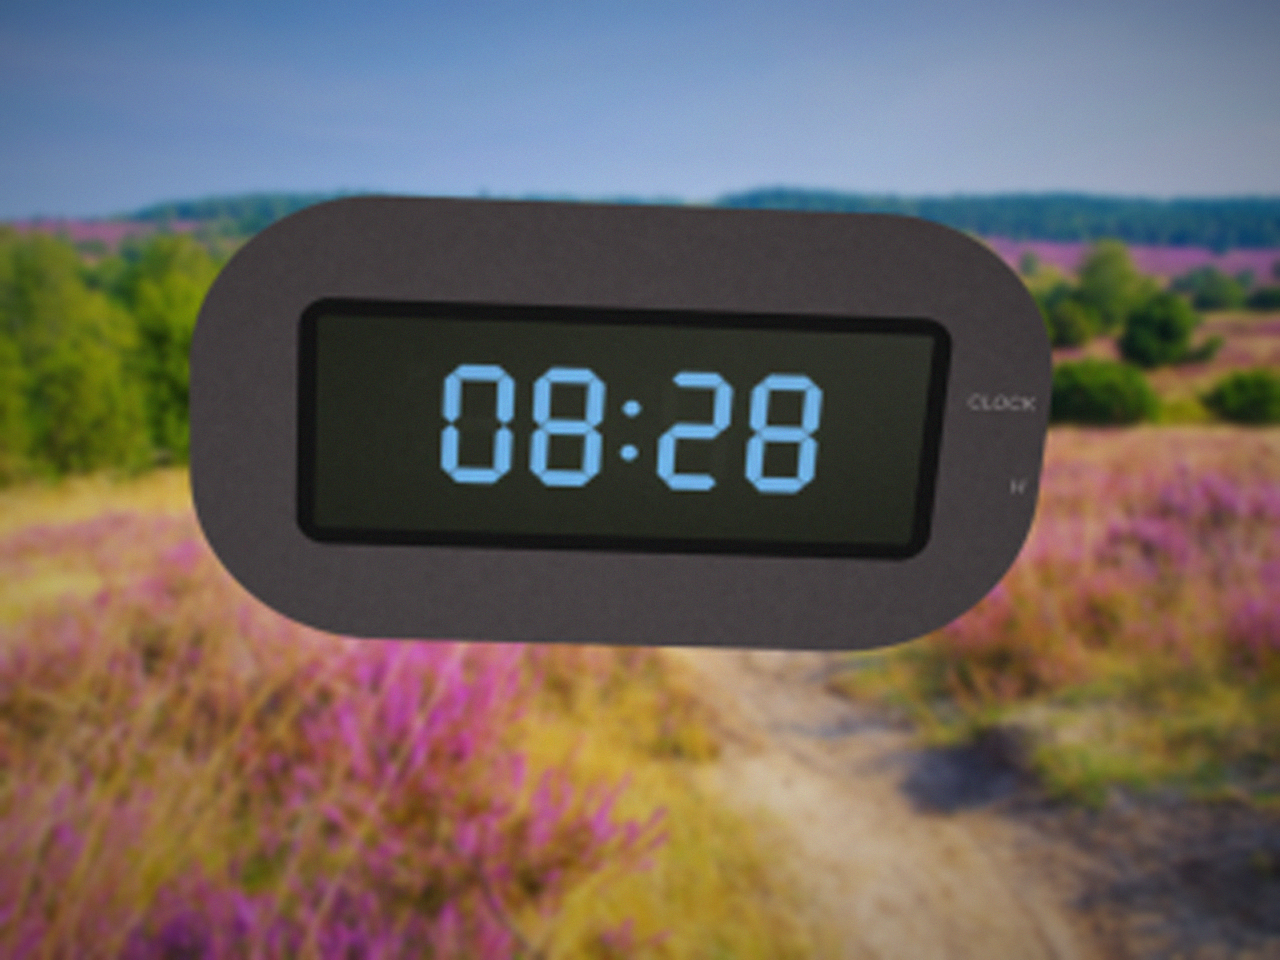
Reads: 8,28
